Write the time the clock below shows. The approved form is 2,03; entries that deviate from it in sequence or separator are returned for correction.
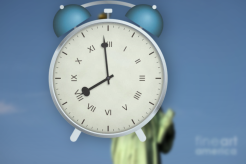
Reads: 7,59
